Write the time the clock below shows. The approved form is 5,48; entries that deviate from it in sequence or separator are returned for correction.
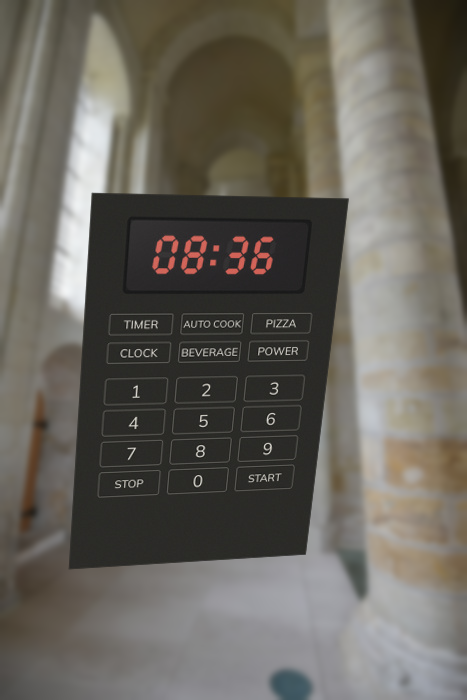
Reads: 8,36
